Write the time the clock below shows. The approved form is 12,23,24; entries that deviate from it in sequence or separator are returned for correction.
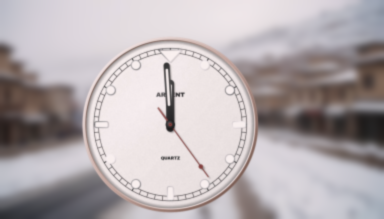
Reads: 11,59,24
